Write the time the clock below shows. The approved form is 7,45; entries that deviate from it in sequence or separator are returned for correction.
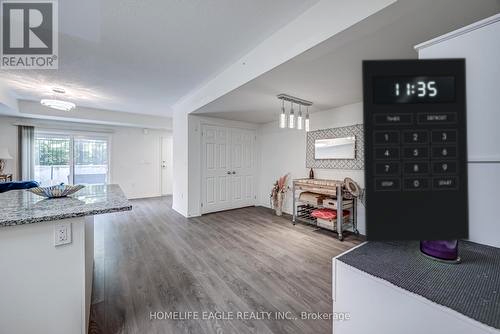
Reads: 11,35
